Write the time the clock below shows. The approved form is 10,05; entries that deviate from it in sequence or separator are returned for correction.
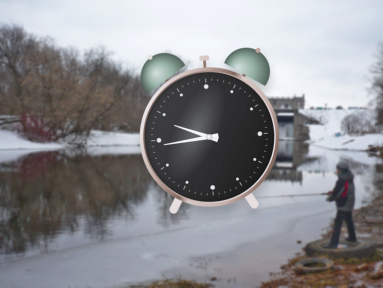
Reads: 9,44
